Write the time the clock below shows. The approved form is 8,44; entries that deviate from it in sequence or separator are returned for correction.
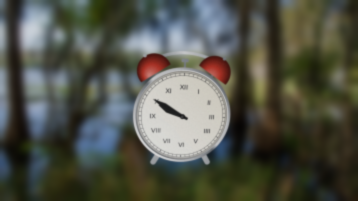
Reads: 9,50
